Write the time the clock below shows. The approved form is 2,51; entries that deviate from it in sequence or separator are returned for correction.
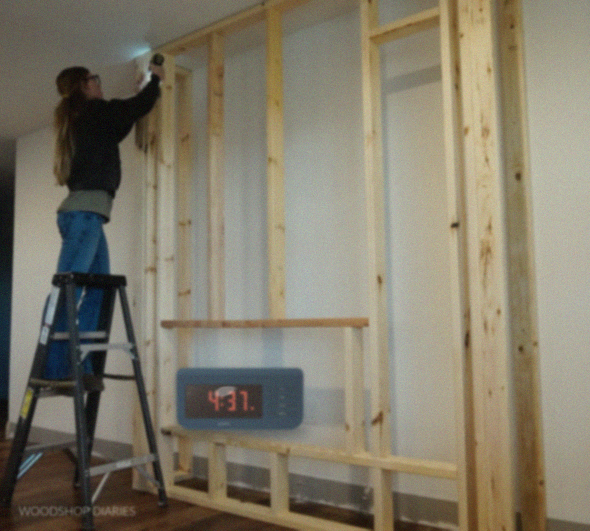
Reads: 4,37
